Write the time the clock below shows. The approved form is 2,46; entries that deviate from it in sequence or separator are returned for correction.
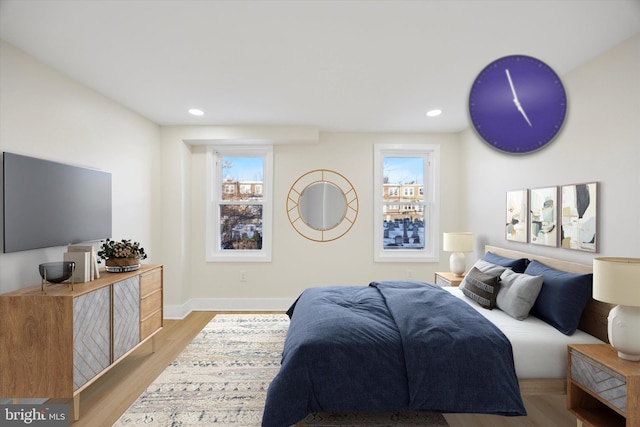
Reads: 4,57
